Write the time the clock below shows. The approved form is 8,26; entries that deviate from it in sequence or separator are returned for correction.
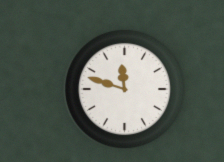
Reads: 11,48
